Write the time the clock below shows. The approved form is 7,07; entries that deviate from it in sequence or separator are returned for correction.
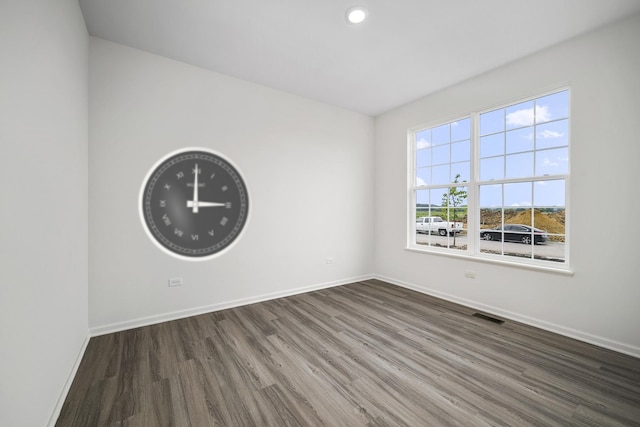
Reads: 3,00
